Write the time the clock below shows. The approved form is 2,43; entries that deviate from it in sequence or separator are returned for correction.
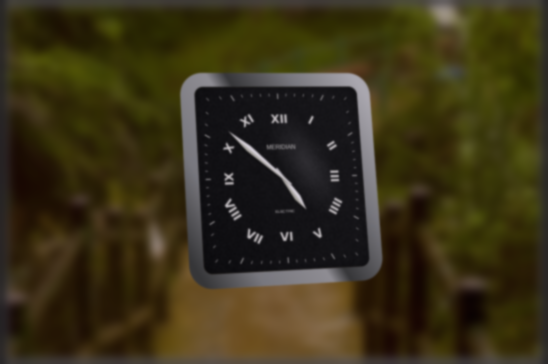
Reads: 4,52
